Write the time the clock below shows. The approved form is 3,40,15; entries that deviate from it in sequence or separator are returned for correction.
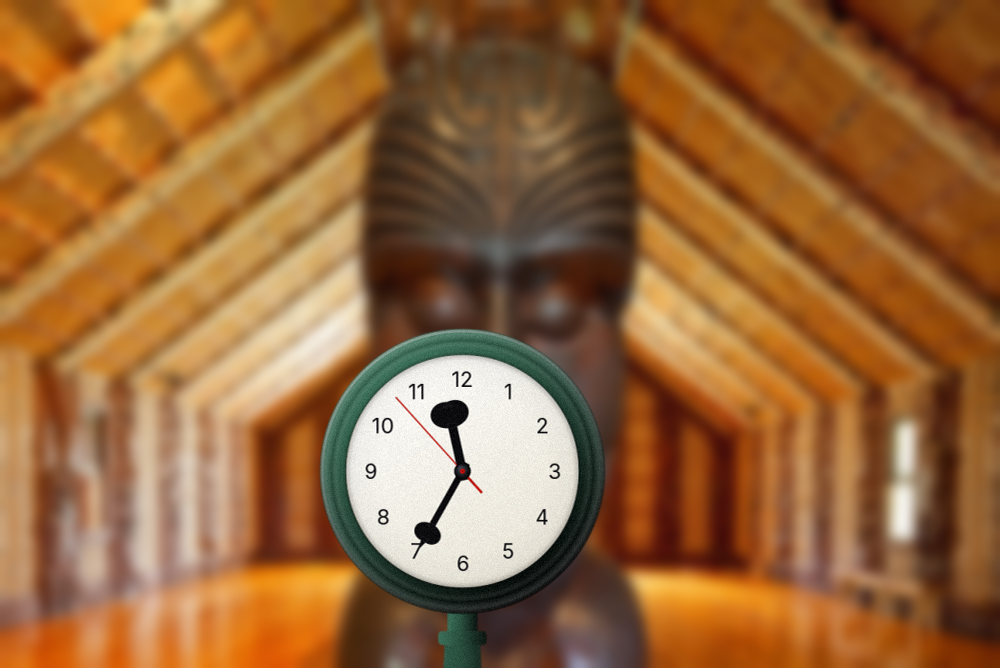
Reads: 11,34,53
